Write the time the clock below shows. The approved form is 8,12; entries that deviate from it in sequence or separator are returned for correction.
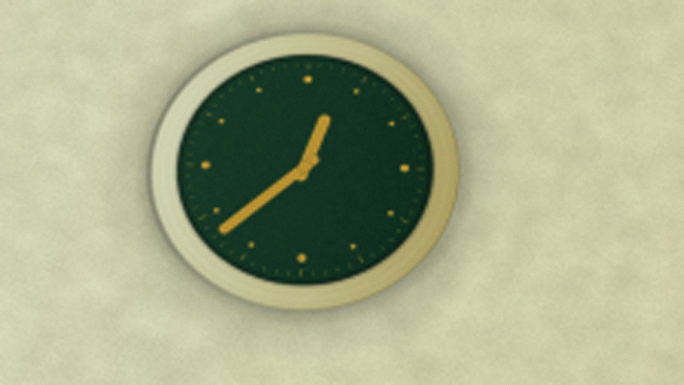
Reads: 12,38
